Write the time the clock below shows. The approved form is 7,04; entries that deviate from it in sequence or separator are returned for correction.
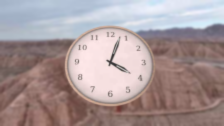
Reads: 4,03
